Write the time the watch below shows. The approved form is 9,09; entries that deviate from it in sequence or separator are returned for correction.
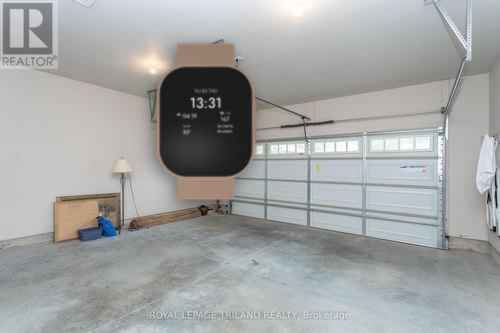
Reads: 13,31
